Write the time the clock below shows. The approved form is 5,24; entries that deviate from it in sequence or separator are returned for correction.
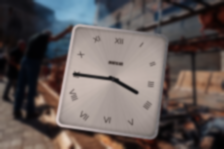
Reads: 3,45
